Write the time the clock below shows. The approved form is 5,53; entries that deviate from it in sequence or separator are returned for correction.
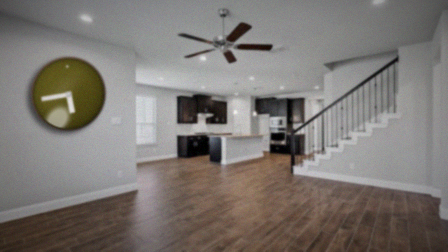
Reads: 5,44
